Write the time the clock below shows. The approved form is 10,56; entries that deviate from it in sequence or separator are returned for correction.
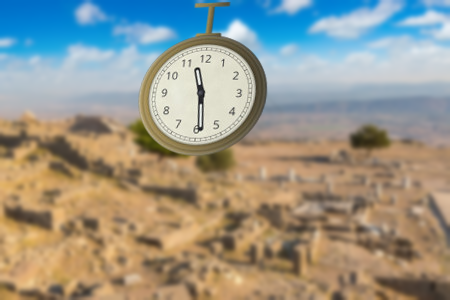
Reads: 11,29
